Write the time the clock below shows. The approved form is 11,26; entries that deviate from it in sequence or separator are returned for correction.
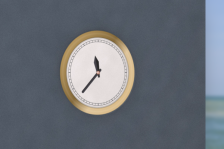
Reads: 11,37
